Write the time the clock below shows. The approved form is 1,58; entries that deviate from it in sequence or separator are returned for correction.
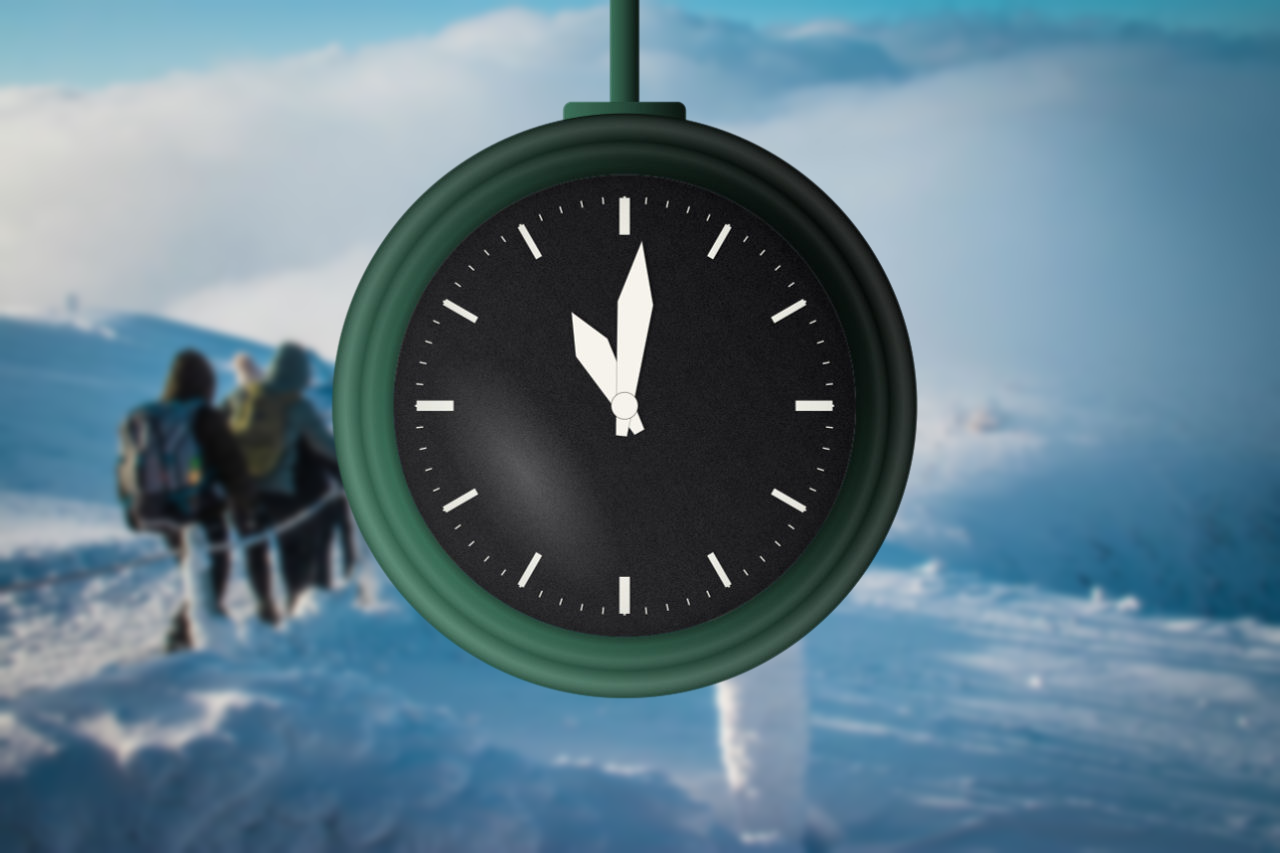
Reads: 11,01
